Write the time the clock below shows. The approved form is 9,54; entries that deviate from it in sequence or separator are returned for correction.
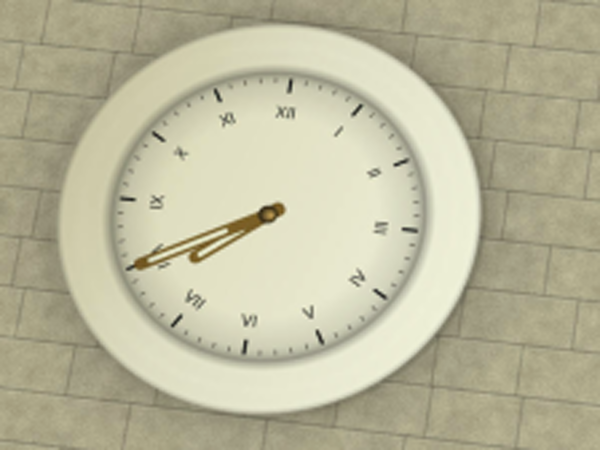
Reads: 7,40
